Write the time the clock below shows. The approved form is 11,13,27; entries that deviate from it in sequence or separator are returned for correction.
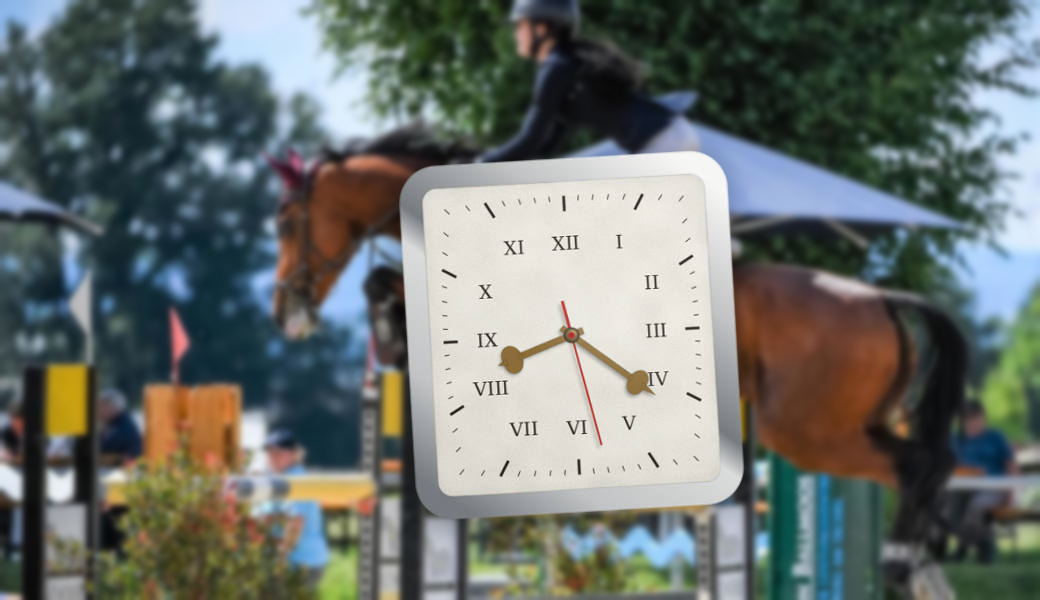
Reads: 8,21,28
